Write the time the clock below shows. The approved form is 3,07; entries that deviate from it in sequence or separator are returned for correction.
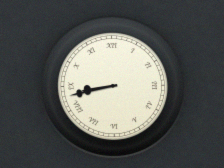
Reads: 8,43
